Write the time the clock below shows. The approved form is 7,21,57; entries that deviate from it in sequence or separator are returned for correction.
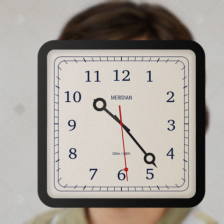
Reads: 10,23,29
